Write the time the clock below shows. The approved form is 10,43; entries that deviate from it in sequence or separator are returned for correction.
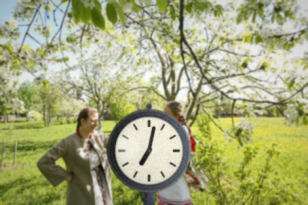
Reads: 7,02
